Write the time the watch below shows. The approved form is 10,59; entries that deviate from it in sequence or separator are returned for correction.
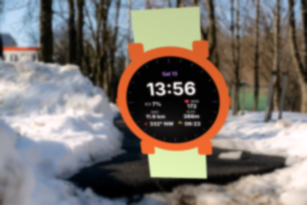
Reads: 13,56
